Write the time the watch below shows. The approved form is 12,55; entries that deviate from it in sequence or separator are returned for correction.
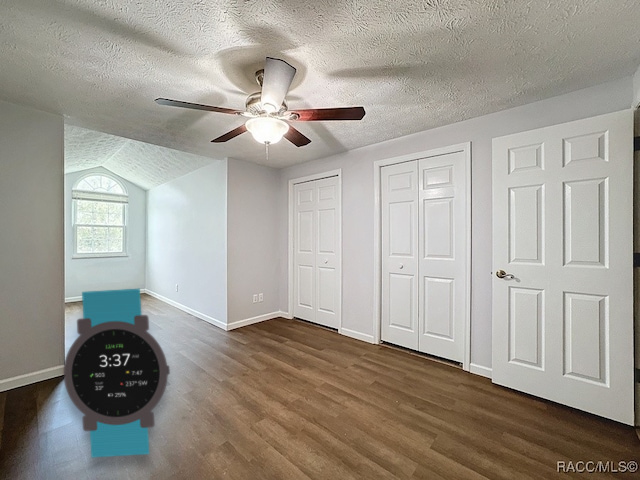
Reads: 3,37
